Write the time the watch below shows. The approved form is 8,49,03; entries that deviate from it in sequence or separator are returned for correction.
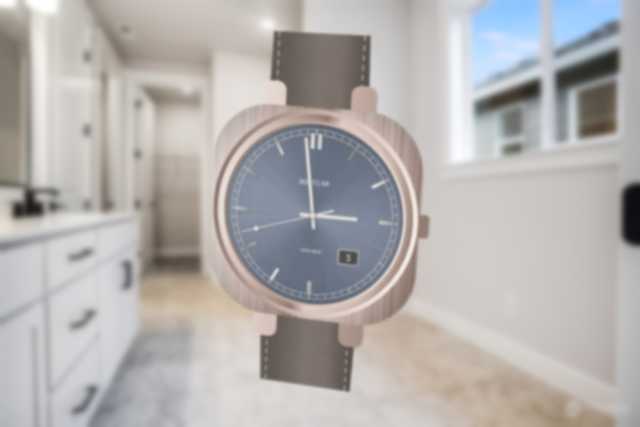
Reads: 2,58,42
